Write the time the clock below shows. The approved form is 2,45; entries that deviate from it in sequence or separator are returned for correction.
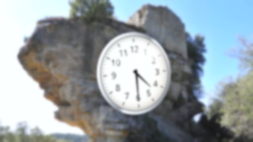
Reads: 4,30
